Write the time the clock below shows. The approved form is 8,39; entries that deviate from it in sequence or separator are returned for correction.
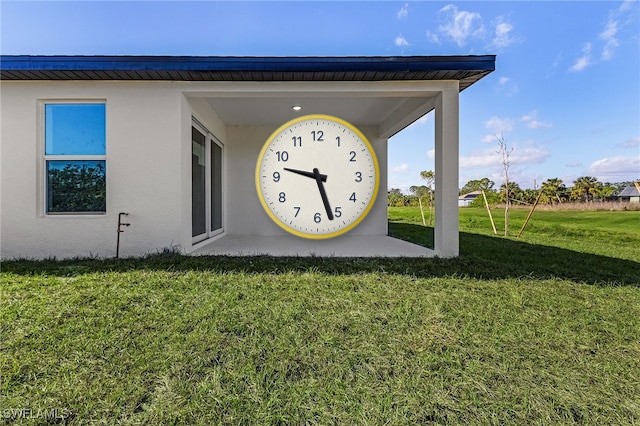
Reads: 9,27
